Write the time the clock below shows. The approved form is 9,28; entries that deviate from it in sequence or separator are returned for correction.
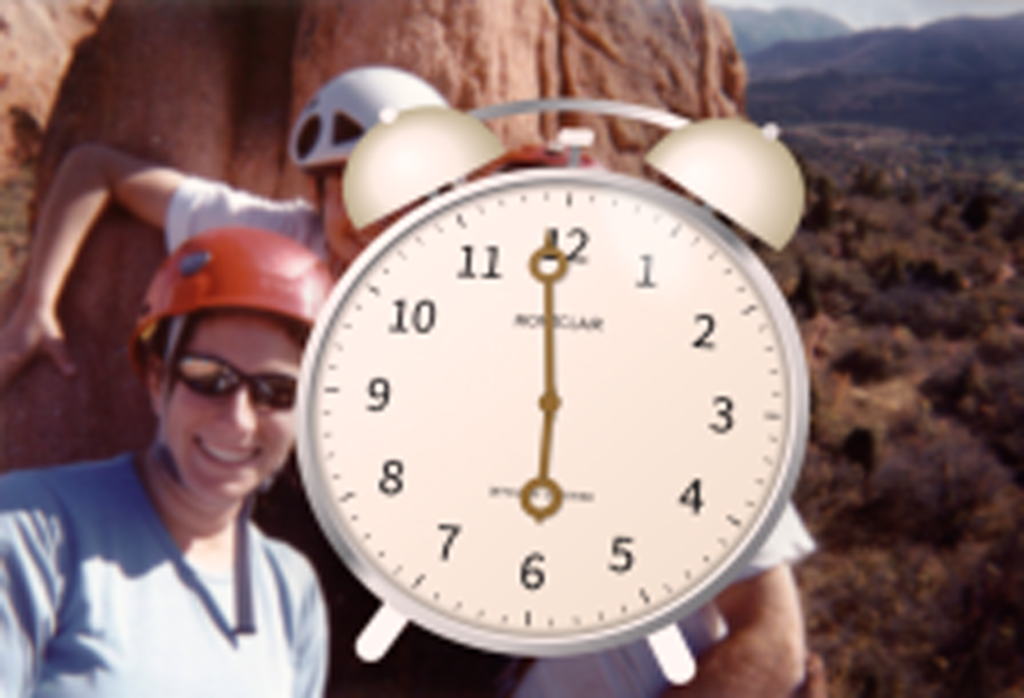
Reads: 5,59
